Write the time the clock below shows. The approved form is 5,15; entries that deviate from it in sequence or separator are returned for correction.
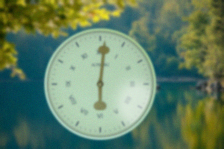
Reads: 6,01
